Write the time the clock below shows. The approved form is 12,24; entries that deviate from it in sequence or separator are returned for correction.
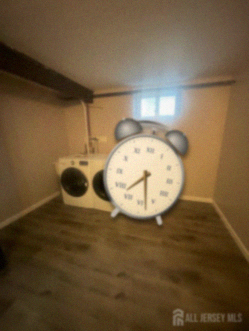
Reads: 7,28
